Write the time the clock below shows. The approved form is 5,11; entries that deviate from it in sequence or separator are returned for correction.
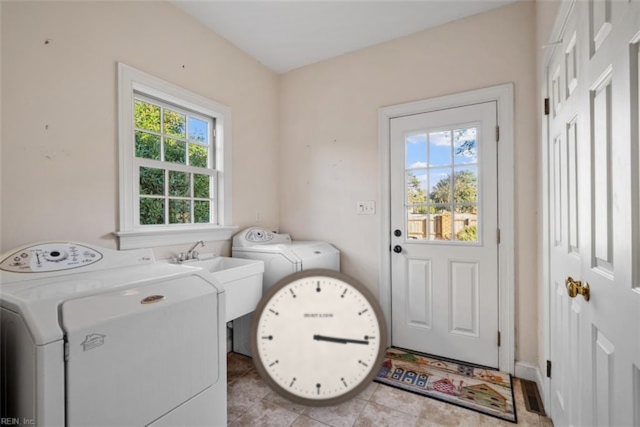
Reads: 3,16
